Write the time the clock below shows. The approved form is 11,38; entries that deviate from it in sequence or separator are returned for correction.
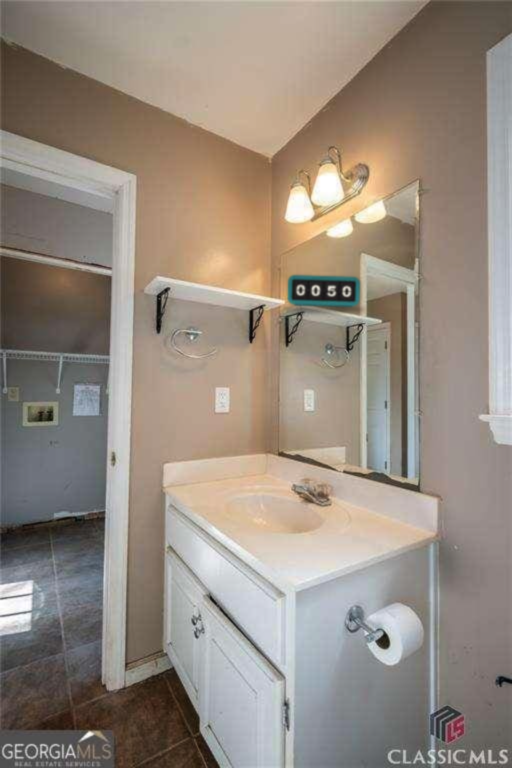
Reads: 0,50
